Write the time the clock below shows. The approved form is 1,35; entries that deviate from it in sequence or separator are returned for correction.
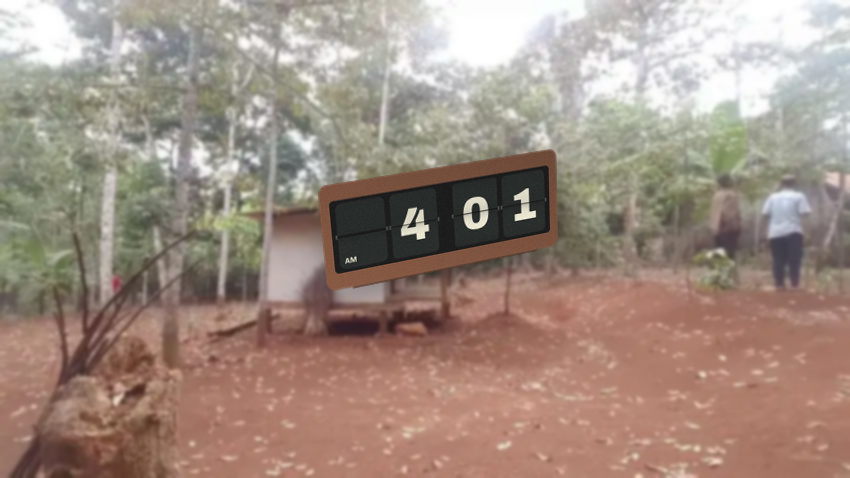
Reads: 4,01
